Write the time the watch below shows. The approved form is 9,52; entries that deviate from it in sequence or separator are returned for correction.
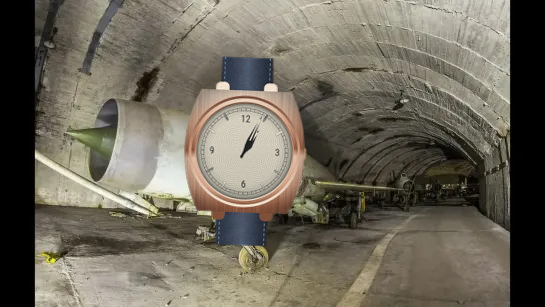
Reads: 1,04
